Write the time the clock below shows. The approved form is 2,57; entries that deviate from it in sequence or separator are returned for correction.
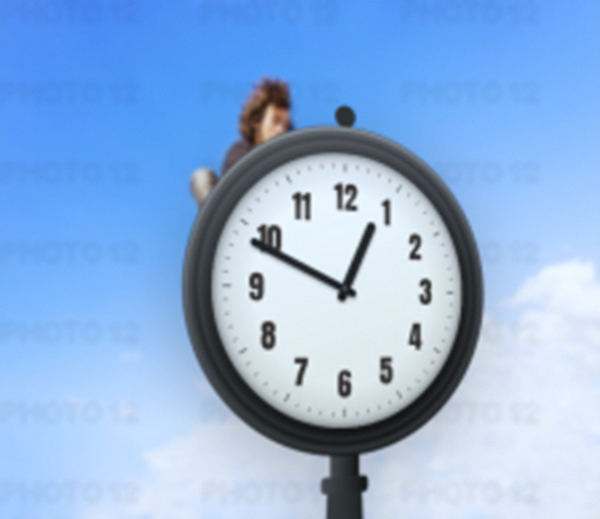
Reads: 12,49
